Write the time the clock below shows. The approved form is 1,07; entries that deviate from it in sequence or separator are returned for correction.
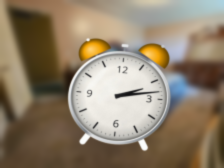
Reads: 2,13
